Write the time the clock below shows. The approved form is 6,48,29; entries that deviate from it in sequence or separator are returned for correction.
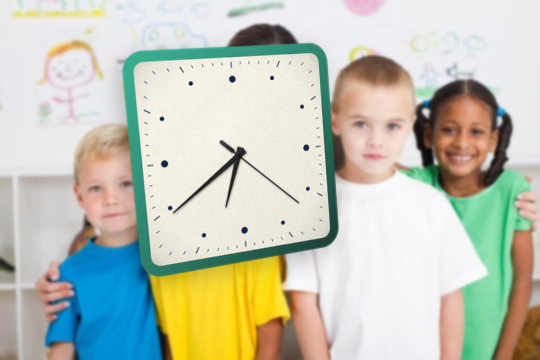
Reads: 6,39,22
